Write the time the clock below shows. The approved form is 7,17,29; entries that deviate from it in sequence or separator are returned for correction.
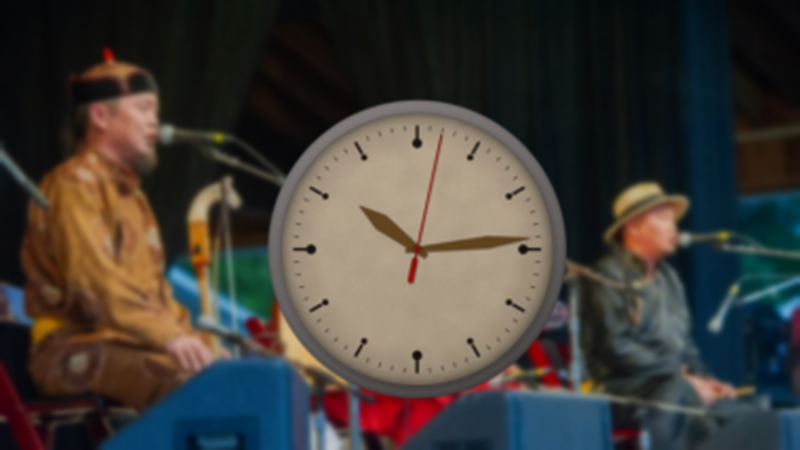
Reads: 10,14,02
